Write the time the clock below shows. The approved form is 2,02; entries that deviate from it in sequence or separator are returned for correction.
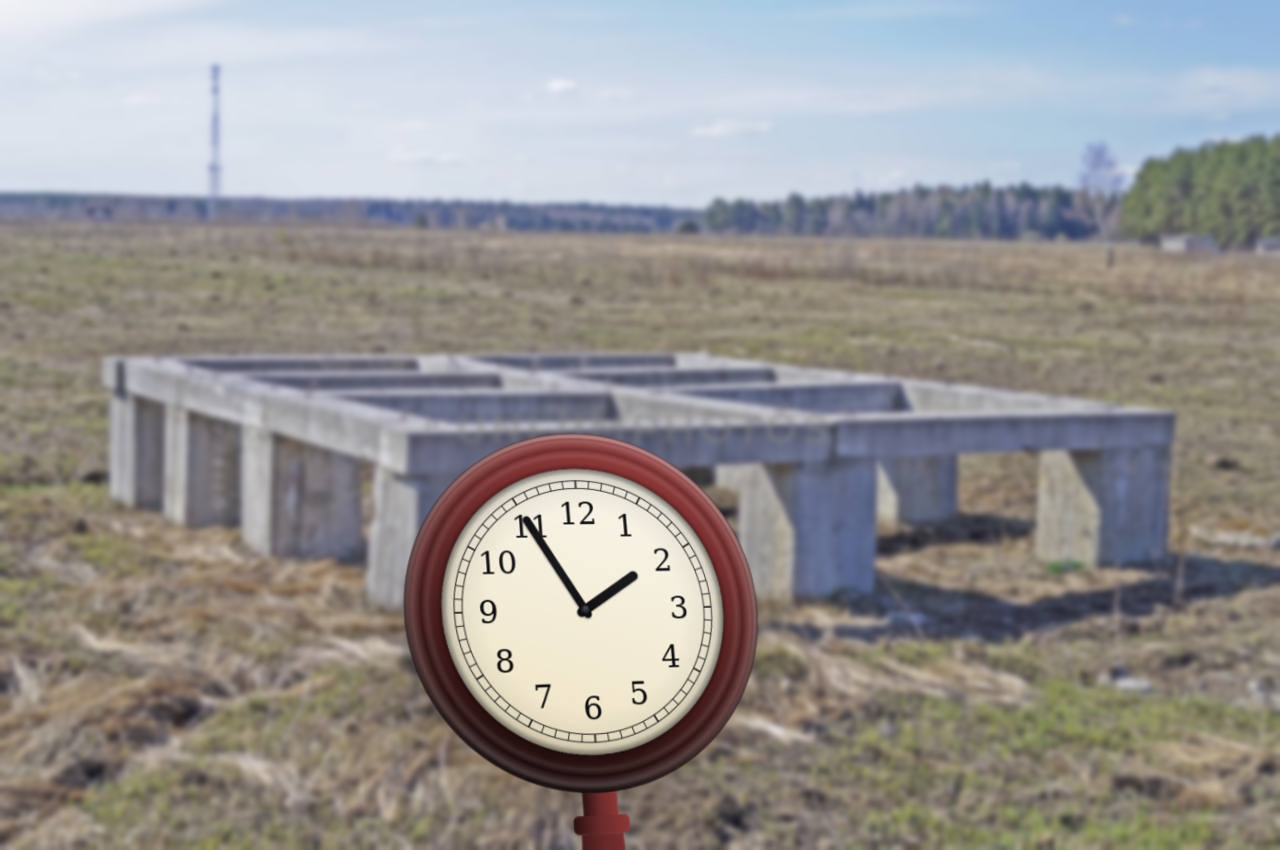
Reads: 1,55
